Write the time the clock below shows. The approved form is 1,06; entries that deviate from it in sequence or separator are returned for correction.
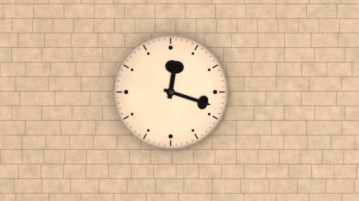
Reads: 12,18
